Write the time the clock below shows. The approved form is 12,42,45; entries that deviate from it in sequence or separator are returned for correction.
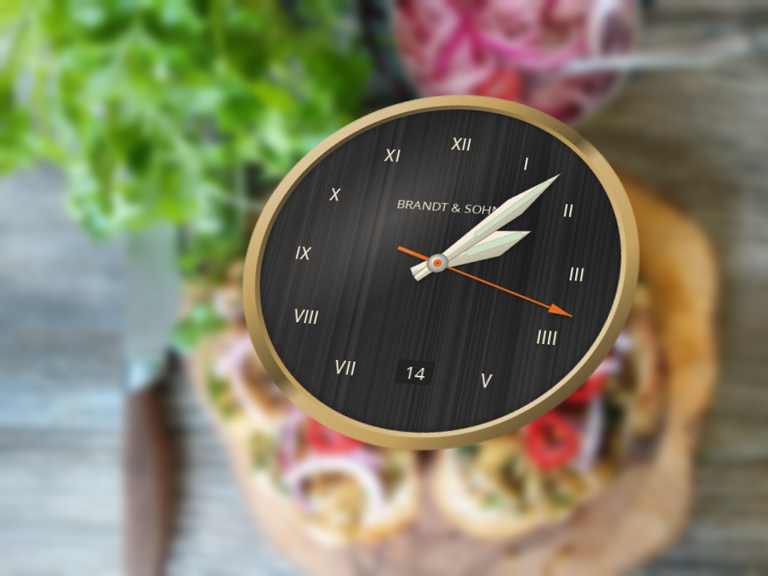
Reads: 2,07,18
